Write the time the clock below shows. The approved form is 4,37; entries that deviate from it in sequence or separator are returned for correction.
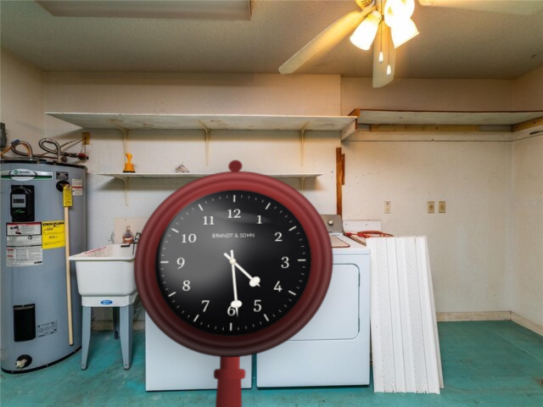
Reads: 4,29
